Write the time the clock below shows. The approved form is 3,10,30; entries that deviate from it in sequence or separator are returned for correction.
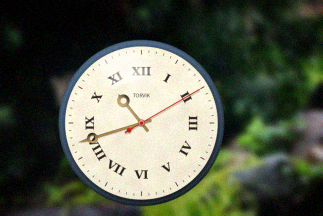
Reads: 10,42,10
